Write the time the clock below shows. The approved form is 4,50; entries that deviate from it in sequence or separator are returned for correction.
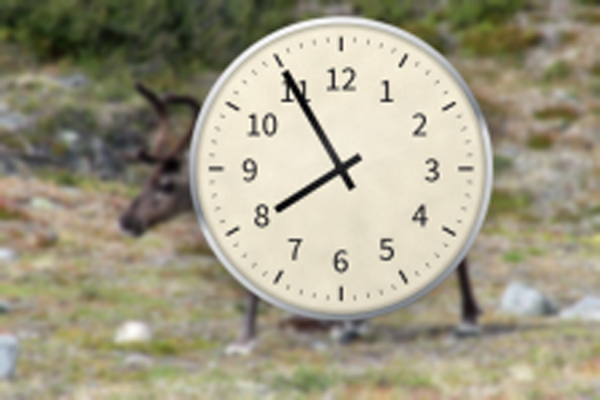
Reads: 7,55
